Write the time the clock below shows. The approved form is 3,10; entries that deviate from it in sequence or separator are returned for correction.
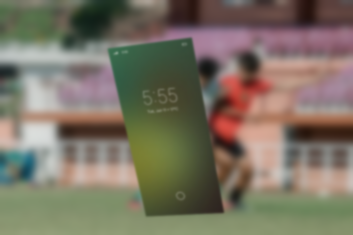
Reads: 5,55
